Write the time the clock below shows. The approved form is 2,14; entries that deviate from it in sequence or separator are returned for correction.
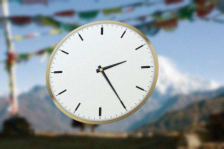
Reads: 2,25
